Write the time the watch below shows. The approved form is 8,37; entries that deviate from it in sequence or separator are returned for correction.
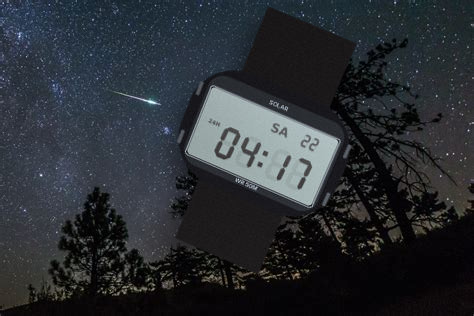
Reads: 4,17
